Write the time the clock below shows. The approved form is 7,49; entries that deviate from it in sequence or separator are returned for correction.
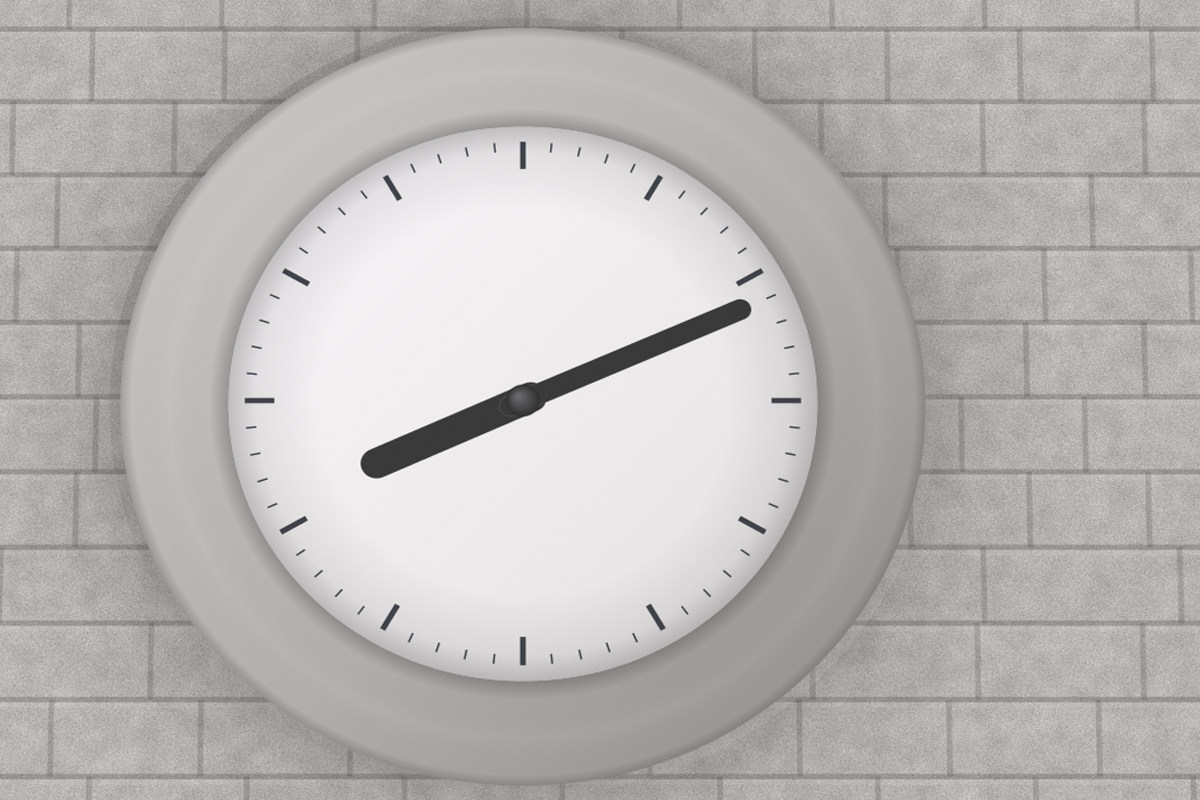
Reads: 8,11
